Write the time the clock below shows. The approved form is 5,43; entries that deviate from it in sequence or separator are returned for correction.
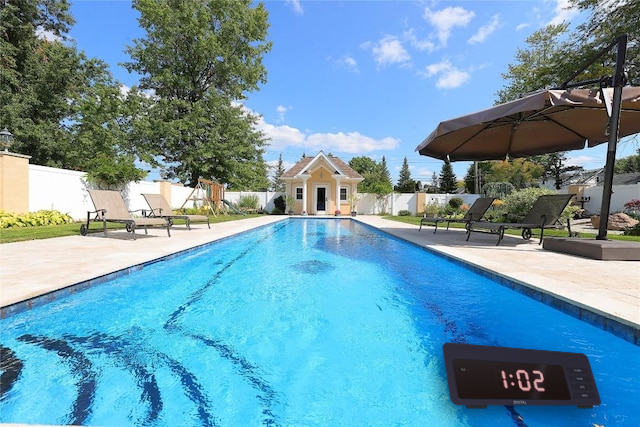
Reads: 1,02
